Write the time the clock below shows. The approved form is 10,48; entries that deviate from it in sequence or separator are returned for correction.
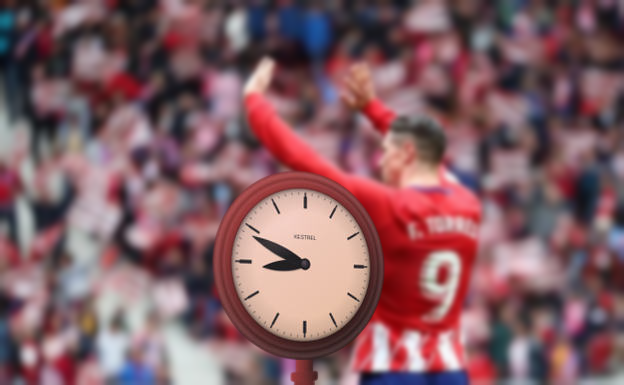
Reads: 8,49
